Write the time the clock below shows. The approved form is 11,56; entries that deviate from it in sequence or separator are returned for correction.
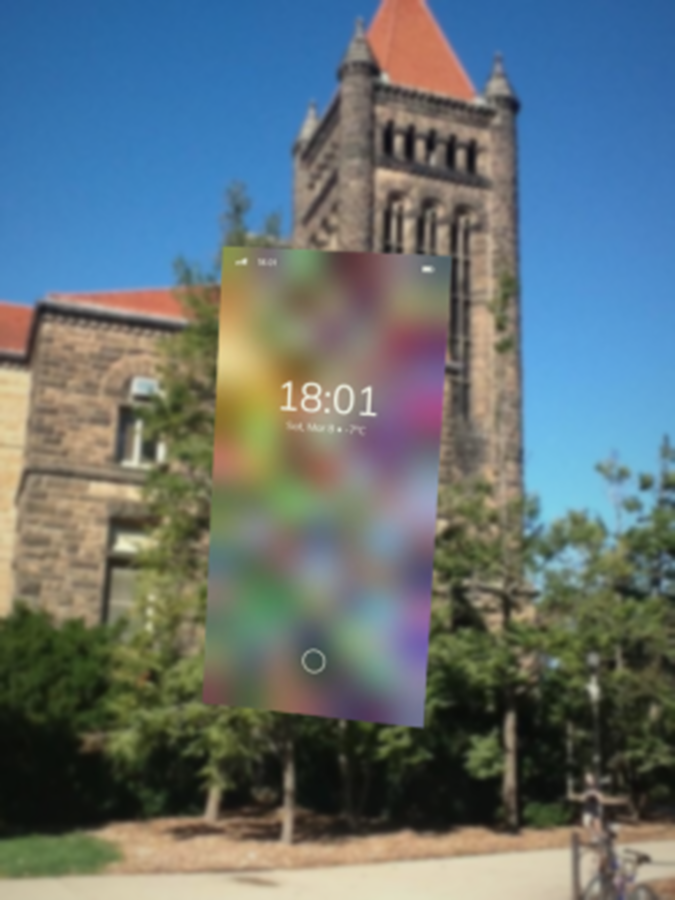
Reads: 18,01
